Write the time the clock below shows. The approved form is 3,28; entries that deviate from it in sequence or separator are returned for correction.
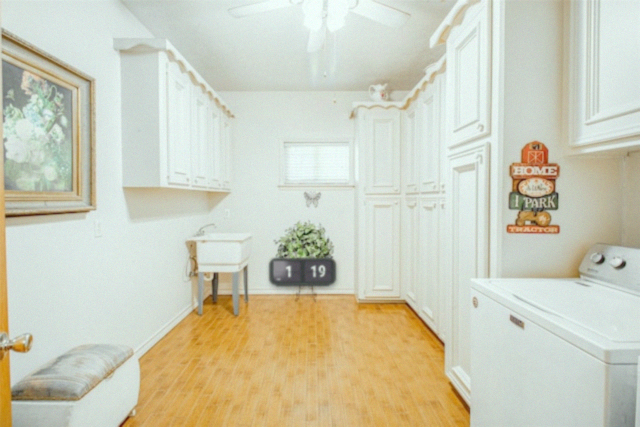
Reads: 1,19
